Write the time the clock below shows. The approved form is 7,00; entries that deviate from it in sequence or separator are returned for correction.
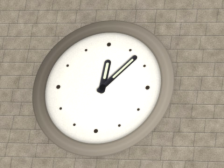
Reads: 12,07
